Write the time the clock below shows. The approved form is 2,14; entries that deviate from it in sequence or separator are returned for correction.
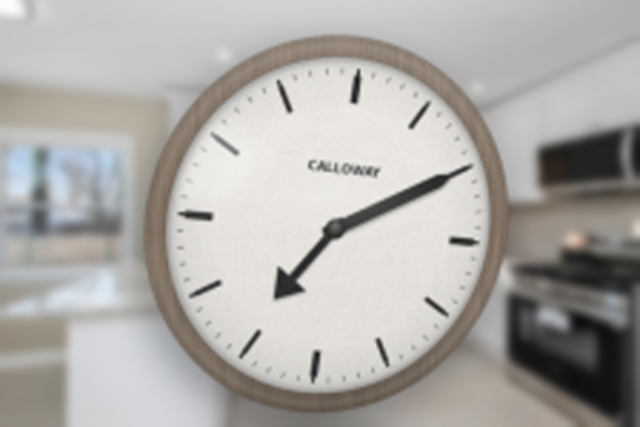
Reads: 7,10
